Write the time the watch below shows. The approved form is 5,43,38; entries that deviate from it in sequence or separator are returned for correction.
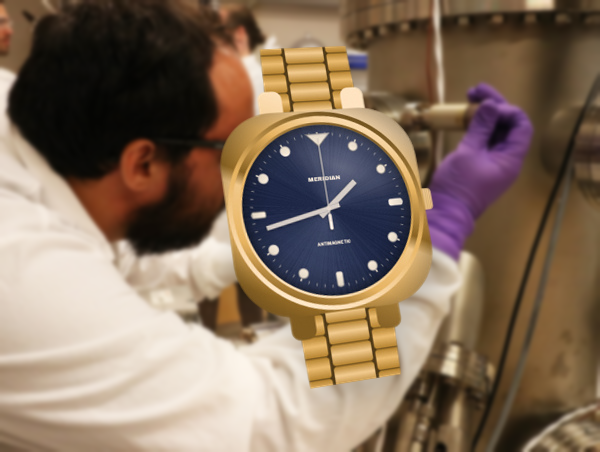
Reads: 1,43,00
